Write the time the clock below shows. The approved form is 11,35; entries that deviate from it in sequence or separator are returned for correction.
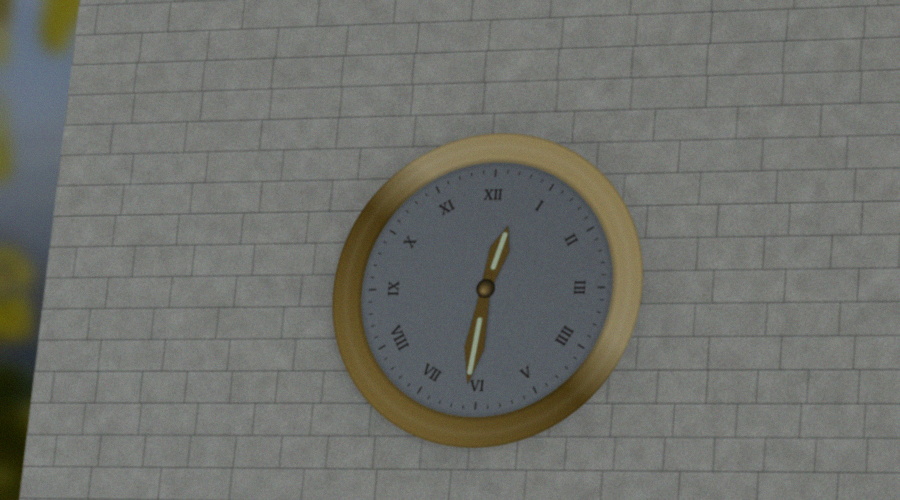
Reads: 12,31
